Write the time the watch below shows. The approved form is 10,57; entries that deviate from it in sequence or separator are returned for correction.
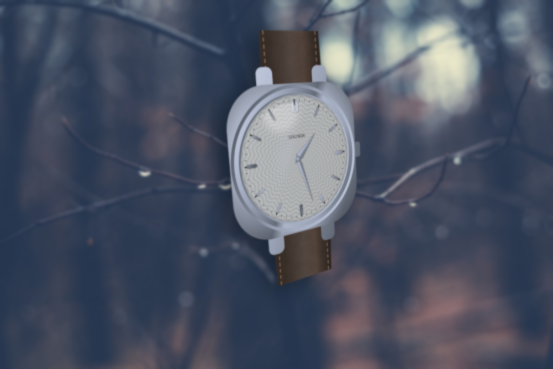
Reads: 1,27
